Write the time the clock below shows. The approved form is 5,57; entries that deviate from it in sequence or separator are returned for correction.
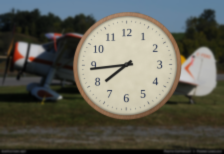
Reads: 7,44
